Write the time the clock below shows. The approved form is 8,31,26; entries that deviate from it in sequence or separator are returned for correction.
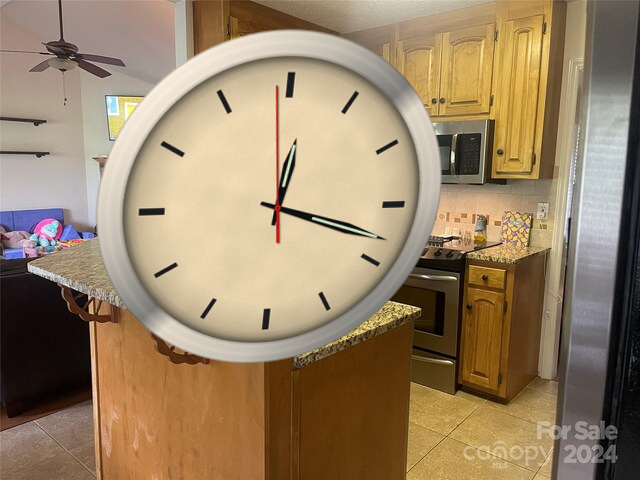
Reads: 12,17,59
